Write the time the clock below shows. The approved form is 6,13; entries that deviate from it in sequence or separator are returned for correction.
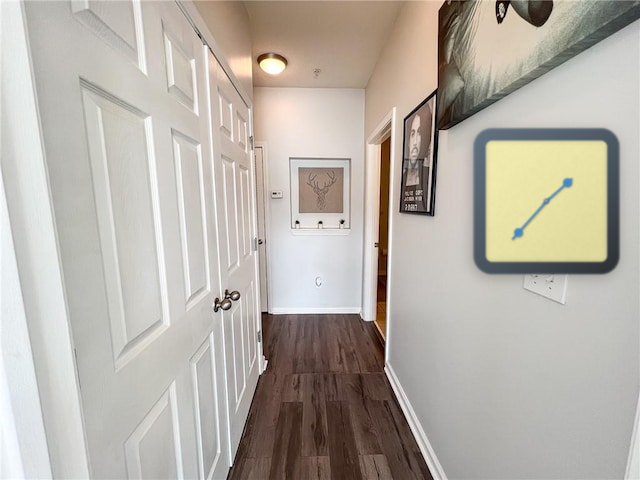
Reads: 1,37
